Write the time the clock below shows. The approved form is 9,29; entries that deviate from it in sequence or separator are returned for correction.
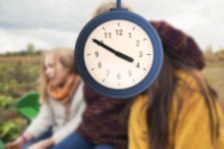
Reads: 3,50
